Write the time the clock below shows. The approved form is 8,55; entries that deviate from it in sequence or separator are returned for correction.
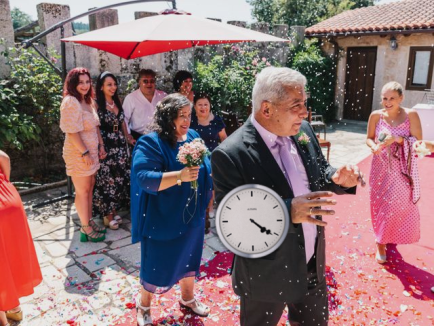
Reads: 4,21
